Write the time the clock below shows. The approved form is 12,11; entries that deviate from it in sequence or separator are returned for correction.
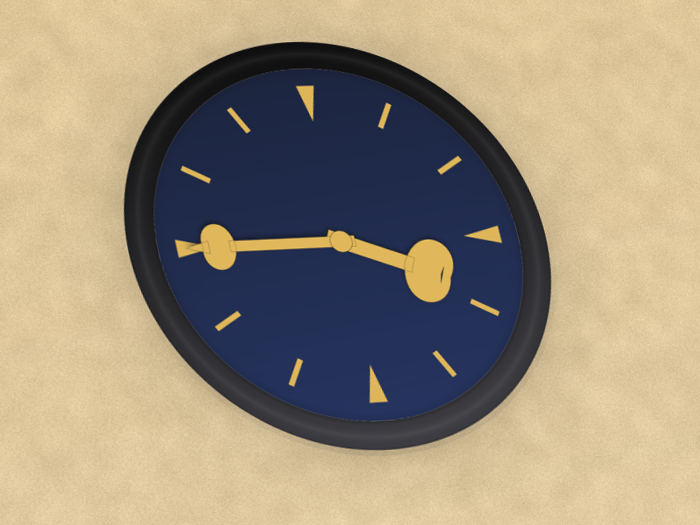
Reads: 3,45
